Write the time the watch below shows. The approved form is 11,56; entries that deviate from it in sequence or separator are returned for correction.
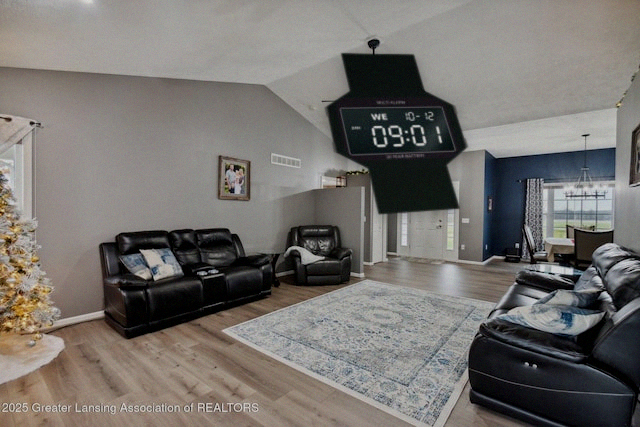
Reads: 9,01
